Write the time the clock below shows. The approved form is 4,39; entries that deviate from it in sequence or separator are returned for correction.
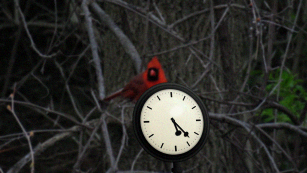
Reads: 5,23
